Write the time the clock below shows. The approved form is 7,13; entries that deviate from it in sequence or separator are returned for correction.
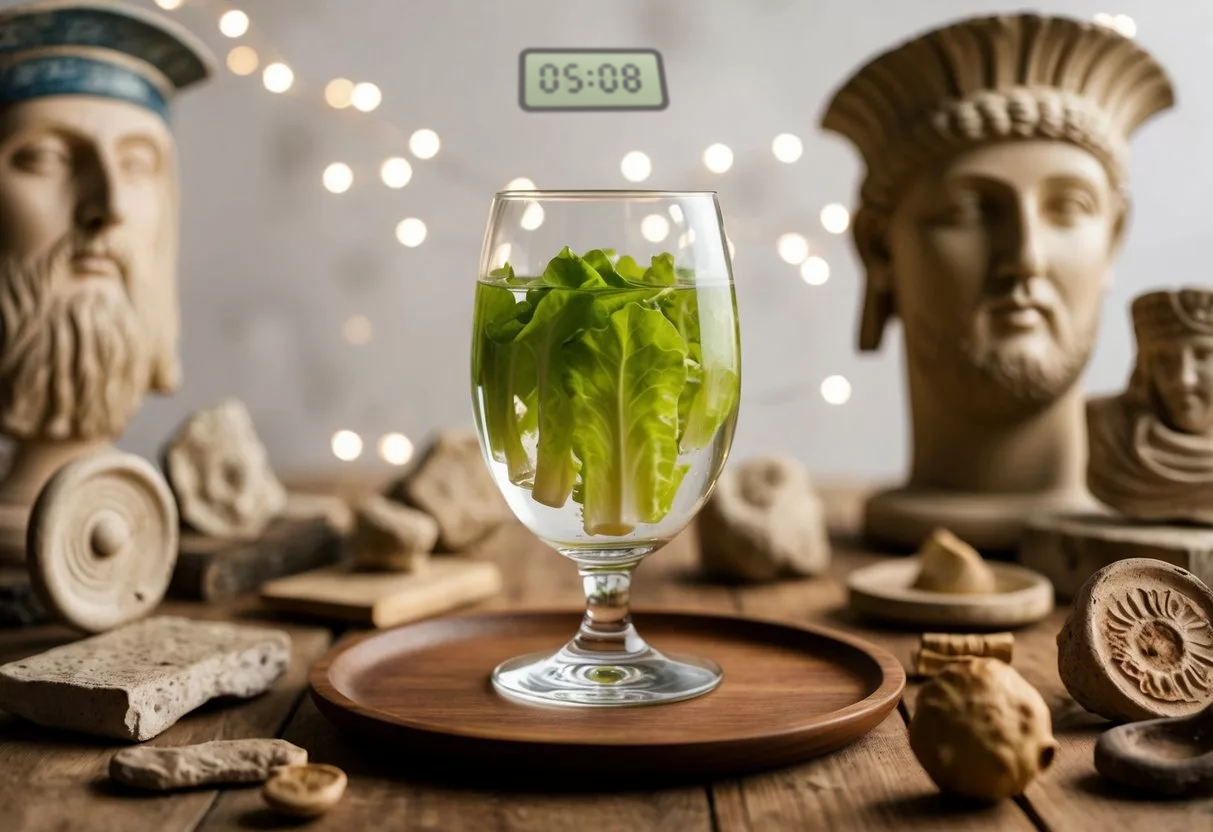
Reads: 5,08
